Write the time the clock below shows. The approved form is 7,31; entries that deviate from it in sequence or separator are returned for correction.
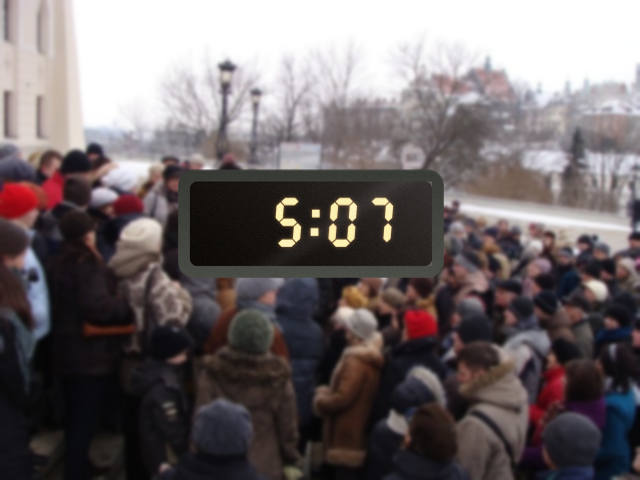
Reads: 5,07
